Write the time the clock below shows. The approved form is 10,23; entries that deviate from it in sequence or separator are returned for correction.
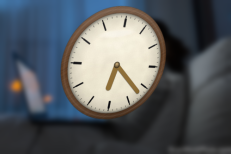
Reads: 6,22
